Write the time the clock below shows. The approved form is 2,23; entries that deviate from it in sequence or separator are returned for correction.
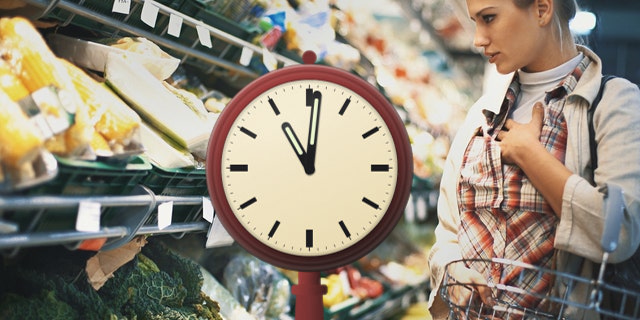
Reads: 11,01
